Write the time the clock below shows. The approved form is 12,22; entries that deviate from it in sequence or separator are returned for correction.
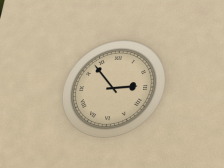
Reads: 2,53
